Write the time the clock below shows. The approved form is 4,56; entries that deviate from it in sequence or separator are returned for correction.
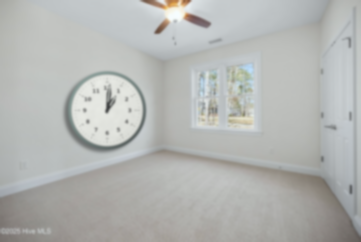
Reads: 1,01
